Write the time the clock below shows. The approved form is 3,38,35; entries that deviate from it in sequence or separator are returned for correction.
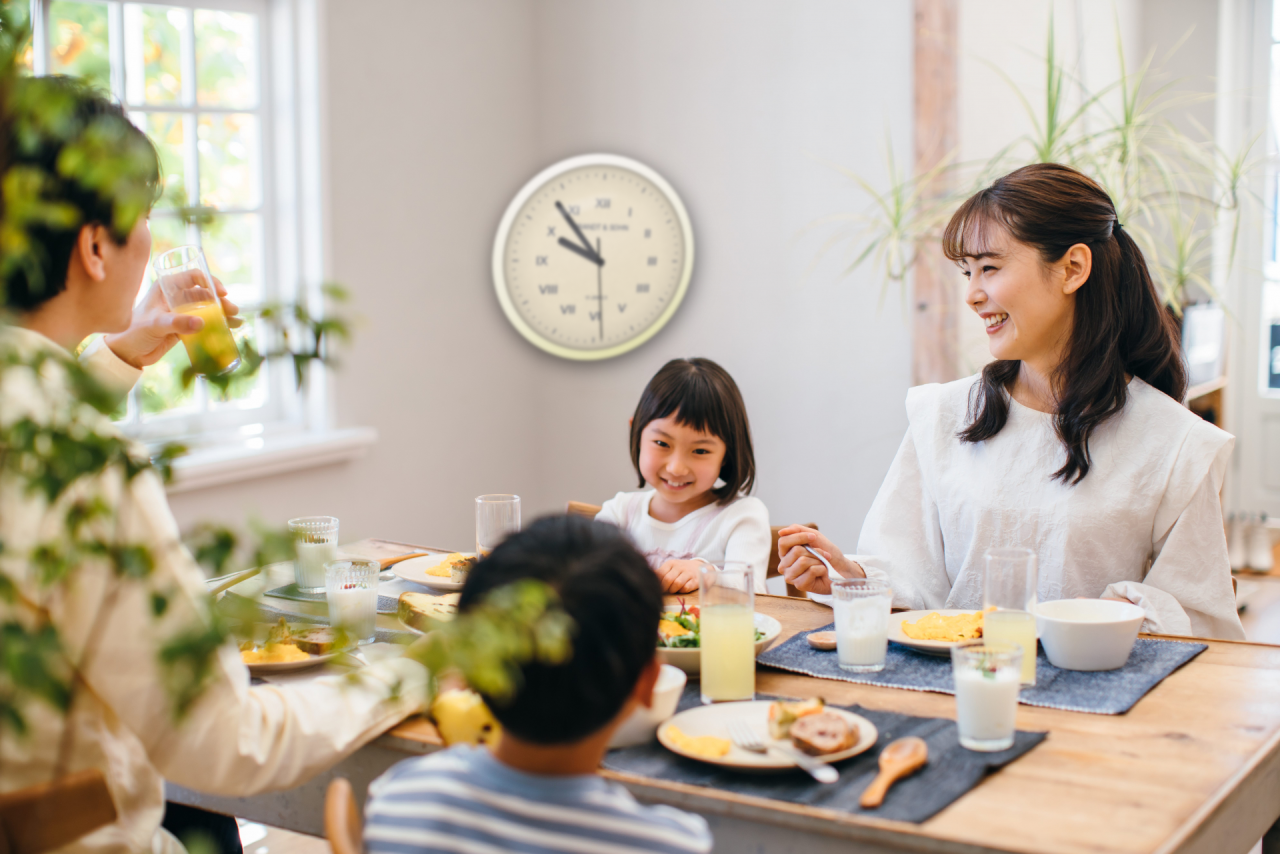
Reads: 9,53,29
